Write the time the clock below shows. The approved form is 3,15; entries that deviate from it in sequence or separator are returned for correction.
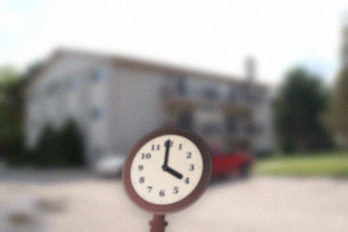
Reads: 4,00
